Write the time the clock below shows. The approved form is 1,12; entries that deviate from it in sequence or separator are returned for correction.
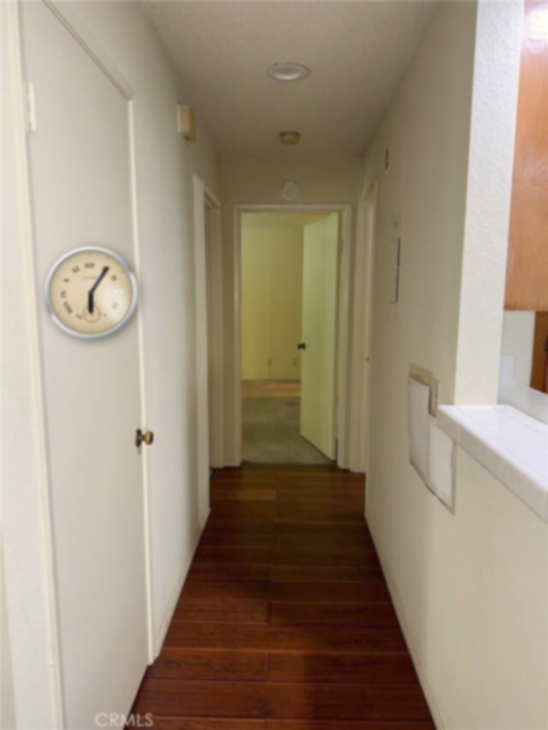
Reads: 6,06
